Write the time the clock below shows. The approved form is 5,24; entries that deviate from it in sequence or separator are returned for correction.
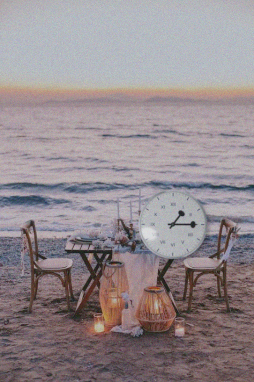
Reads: 1,15
